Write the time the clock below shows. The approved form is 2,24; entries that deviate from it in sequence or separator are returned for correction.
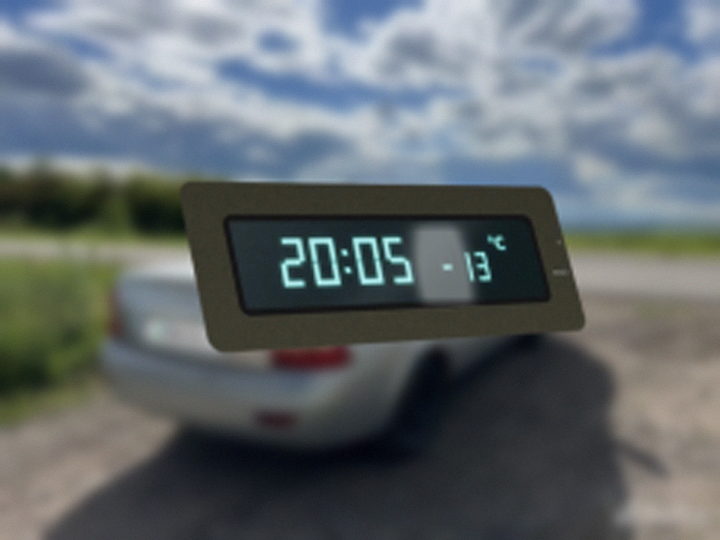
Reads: 20,05
